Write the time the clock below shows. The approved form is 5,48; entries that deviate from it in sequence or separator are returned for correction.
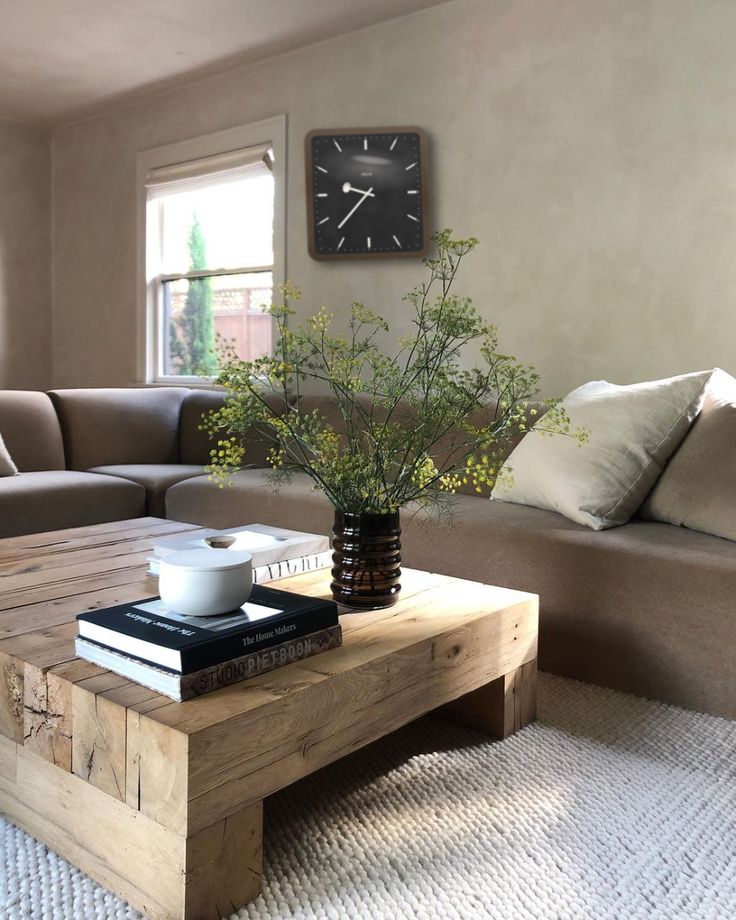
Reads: 9,37
